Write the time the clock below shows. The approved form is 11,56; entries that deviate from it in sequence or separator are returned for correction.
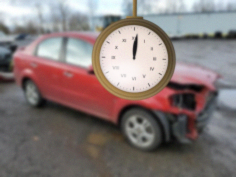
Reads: 12,01
